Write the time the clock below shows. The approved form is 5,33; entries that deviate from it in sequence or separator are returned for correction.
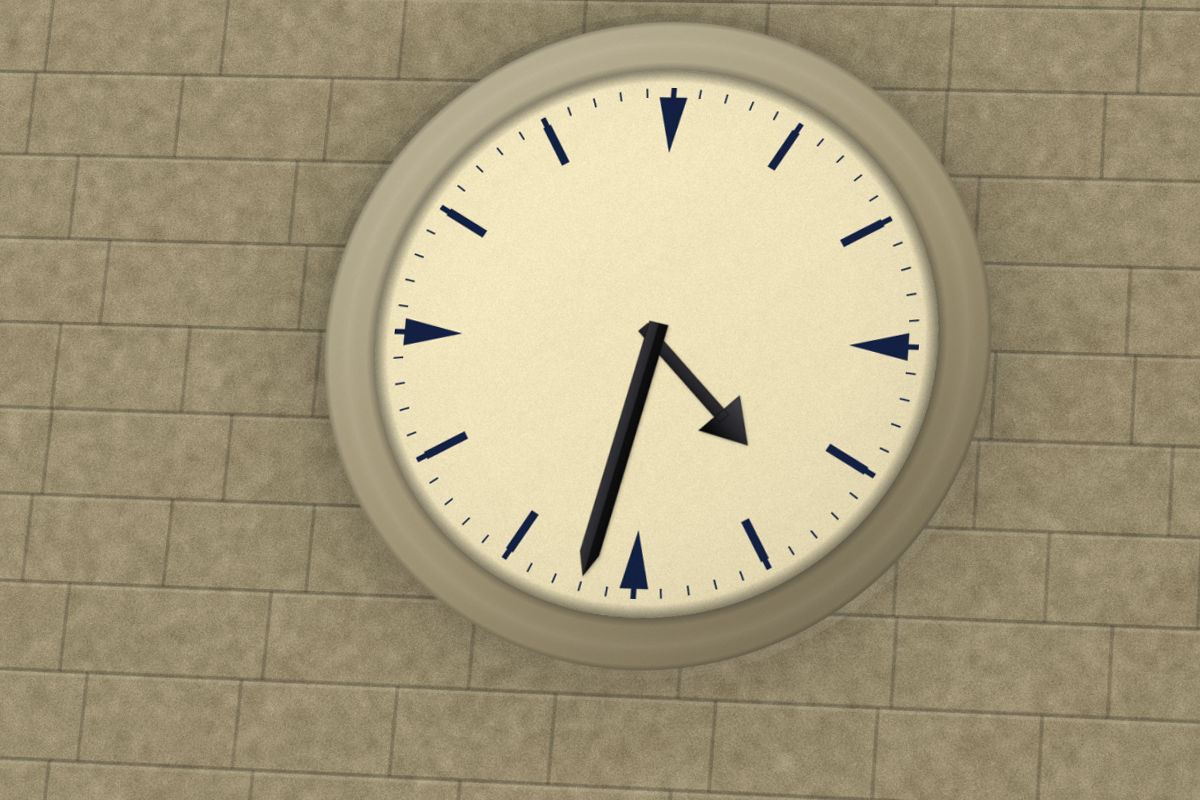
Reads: 4,32
